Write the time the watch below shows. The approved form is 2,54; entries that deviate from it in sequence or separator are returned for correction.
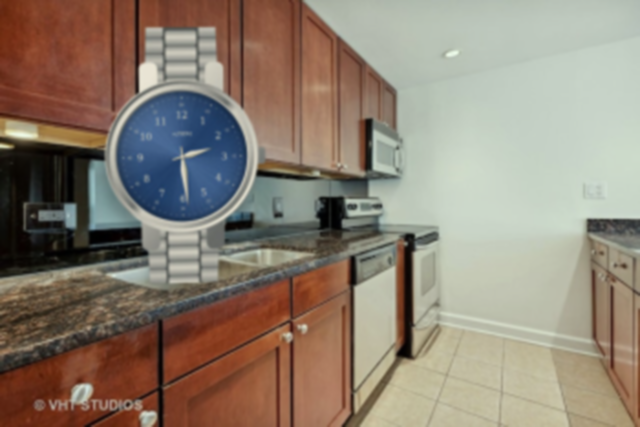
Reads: 2,29
